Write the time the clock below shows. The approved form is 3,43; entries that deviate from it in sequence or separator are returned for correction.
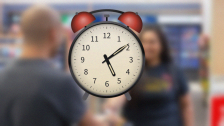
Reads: 5,09
